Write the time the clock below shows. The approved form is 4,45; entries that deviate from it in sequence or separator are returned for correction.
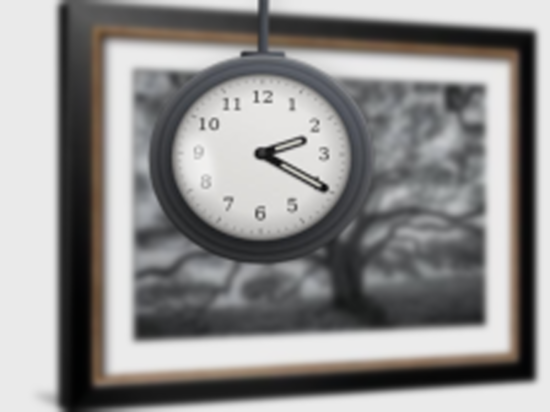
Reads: 2,20
